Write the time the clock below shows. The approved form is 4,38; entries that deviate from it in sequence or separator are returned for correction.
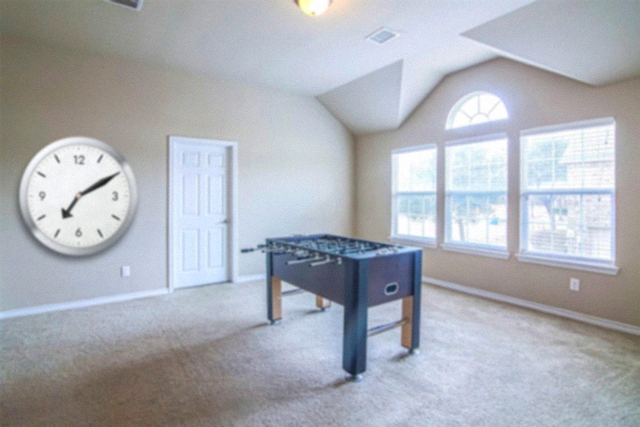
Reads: 7,10
